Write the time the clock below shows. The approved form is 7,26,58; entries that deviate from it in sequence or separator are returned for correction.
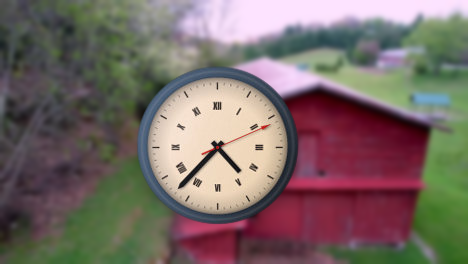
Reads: 4,37,11
